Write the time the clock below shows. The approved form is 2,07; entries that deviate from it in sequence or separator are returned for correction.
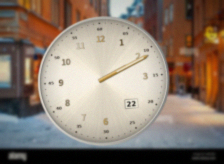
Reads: 2,11
